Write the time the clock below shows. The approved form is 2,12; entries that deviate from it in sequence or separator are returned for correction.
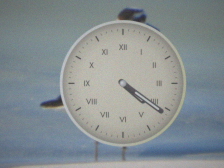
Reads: 4,21
